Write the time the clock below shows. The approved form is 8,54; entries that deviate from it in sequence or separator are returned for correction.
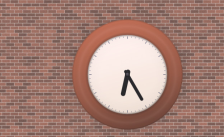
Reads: 6,25
